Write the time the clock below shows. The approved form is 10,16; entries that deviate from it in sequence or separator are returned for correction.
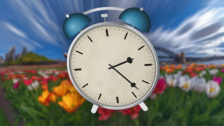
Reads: 2,23
